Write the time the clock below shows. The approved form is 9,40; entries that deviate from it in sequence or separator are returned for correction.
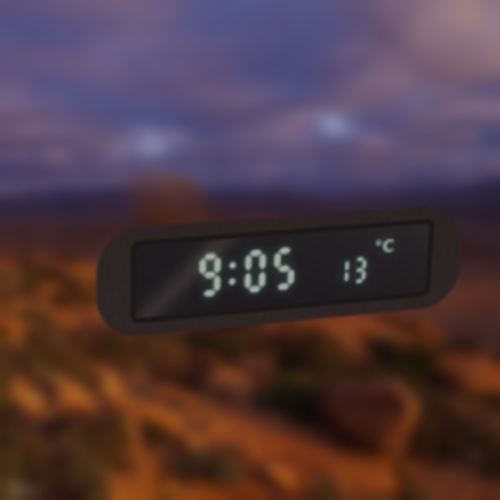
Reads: 9,05
